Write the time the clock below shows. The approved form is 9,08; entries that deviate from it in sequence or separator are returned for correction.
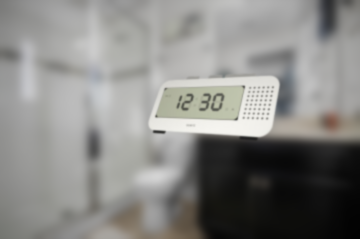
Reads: 12,30
